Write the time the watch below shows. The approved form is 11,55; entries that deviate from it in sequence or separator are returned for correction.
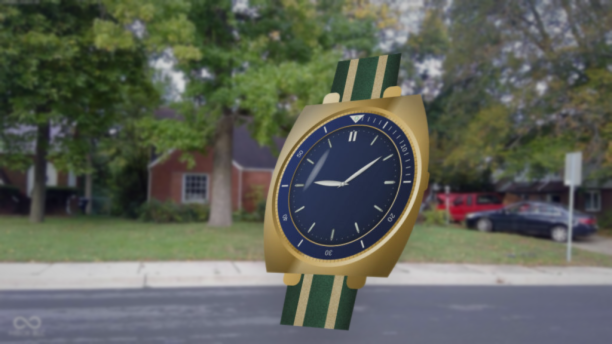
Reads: 9,09
